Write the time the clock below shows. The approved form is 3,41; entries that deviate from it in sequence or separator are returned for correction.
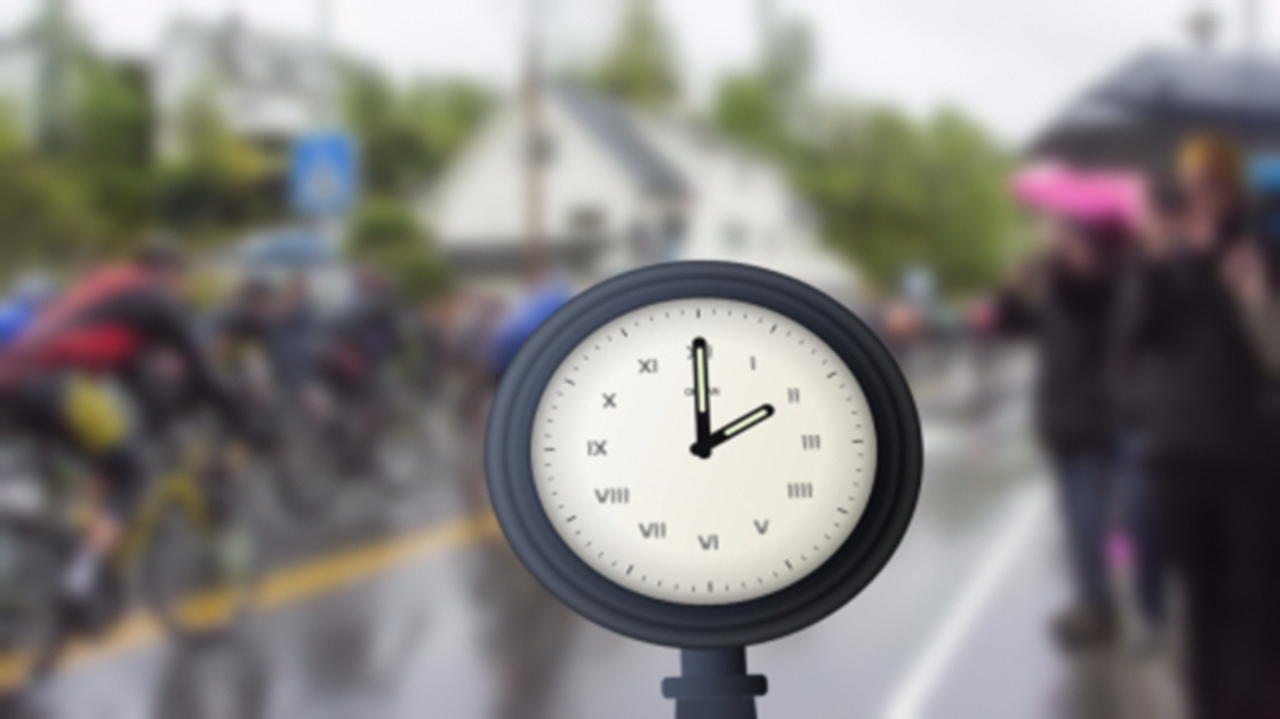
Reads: 2,00
